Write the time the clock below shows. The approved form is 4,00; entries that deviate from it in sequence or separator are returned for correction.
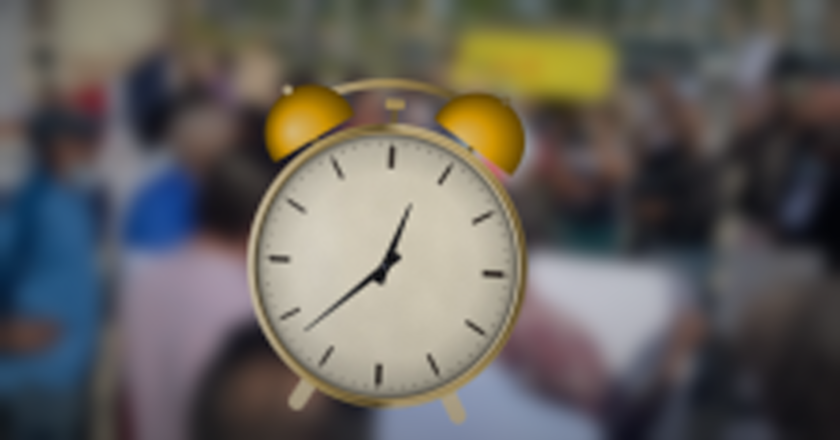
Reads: 12,38
